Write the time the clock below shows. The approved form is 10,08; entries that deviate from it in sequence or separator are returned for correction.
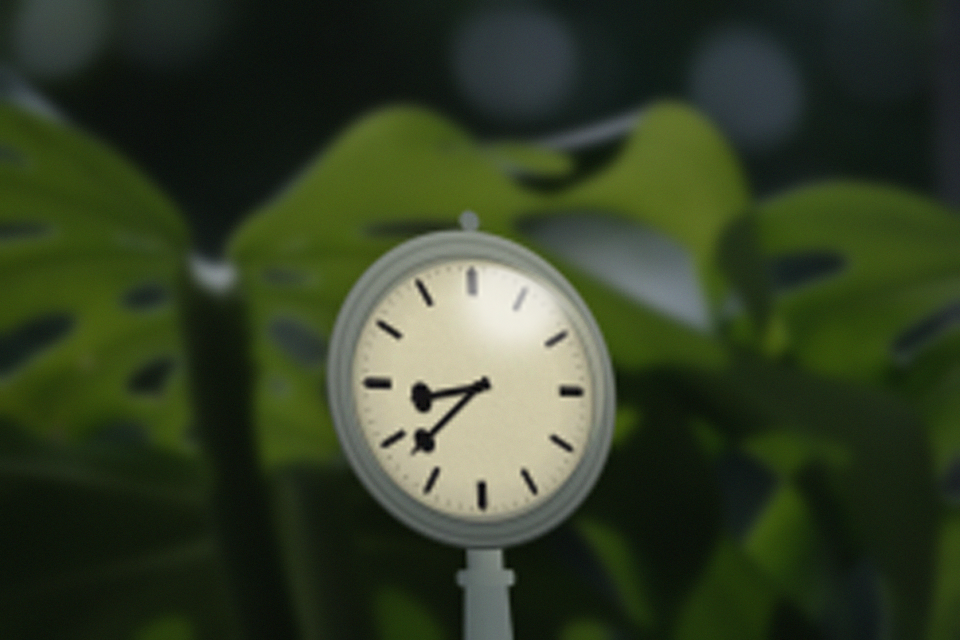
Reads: 8,38
